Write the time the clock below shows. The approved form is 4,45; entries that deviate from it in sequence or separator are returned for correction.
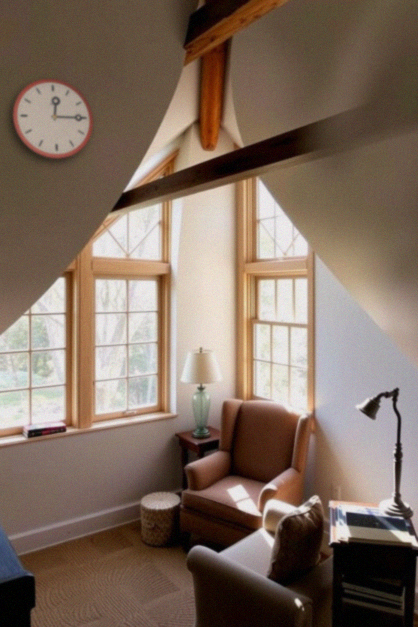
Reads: 12,15
